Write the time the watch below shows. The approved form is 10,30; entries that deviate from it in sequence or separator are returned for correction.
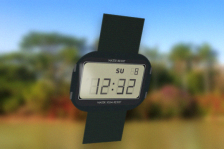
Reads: 12,32
